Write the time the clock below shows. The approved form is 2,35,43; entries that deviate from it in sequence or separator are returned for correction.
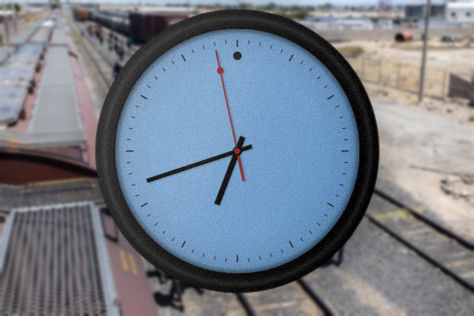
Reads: 6,41,58
